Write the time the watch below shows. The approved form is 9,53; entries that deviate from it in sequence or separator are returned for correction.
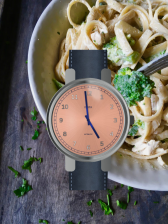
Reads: 4,59
